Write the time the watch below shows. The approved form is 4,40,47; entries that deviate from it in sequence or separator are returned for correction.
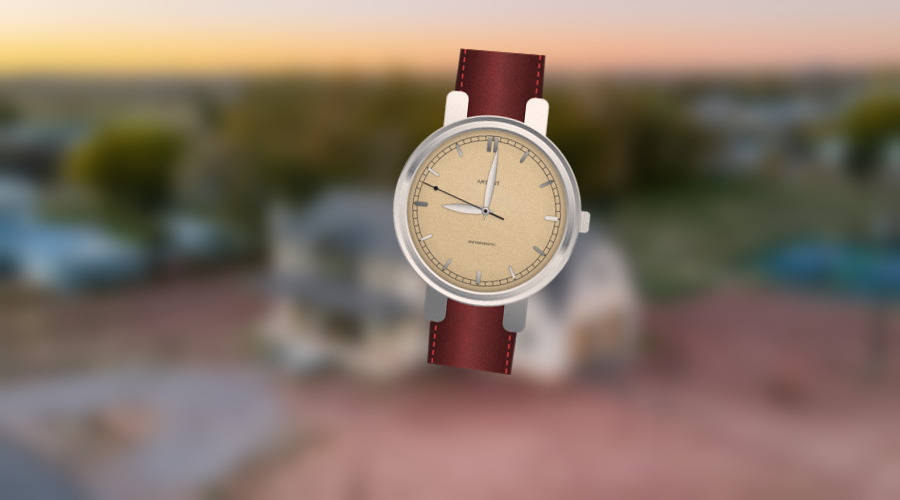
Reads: 9,00,48
